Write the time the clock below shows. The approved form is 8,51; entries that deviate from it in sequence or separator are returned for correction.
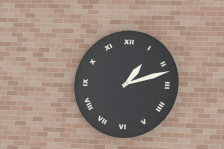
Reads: 1,12
